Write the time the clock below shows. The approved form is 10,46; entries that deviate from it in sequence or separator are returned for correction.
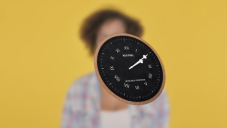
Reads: 2,10
